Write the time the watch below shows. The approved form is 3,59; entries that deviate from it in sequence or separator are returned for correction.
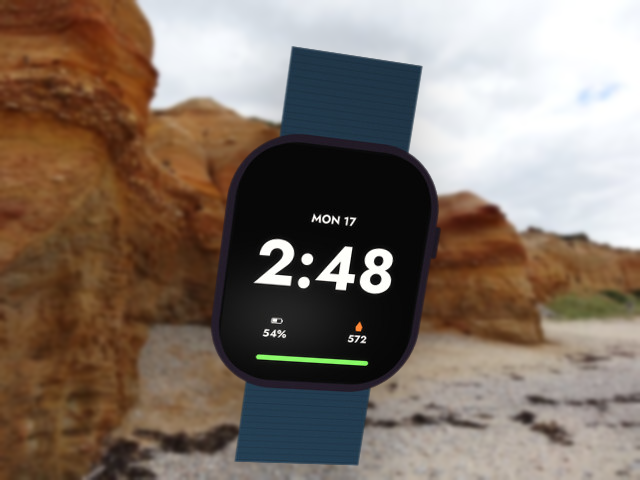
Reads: 2,48
